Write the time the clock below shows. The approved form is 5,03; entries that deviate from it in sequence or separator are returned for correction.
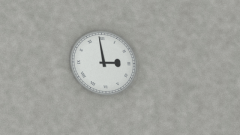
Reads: 2,59
